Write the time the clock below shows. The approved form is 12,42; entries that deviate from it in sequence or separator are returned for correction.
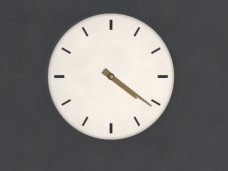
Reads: 4,21
